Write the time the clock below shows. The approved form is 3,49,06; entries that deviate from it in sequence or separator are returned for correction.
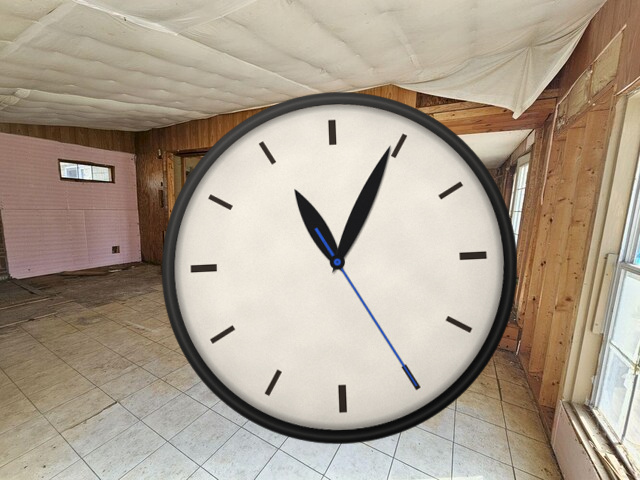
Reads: 11,04,25
